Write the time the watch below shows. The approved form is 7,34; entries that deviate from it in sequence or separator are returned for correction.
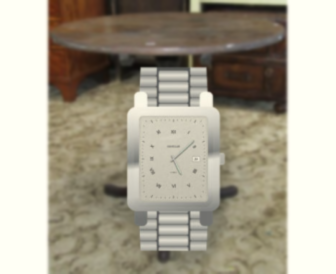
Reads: 5,08
